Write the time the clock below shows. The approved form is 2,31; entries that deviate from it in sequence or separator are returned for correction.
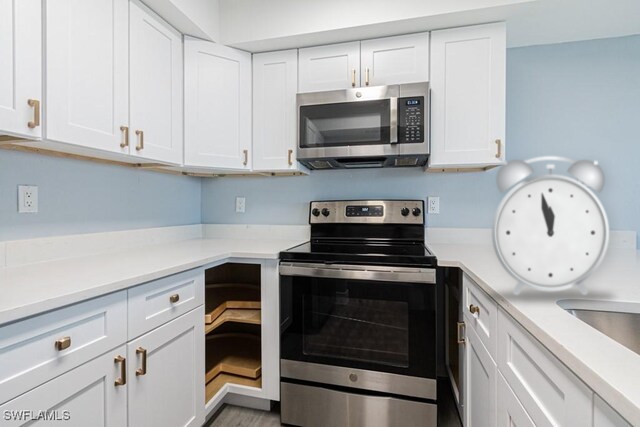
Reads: 11,58
